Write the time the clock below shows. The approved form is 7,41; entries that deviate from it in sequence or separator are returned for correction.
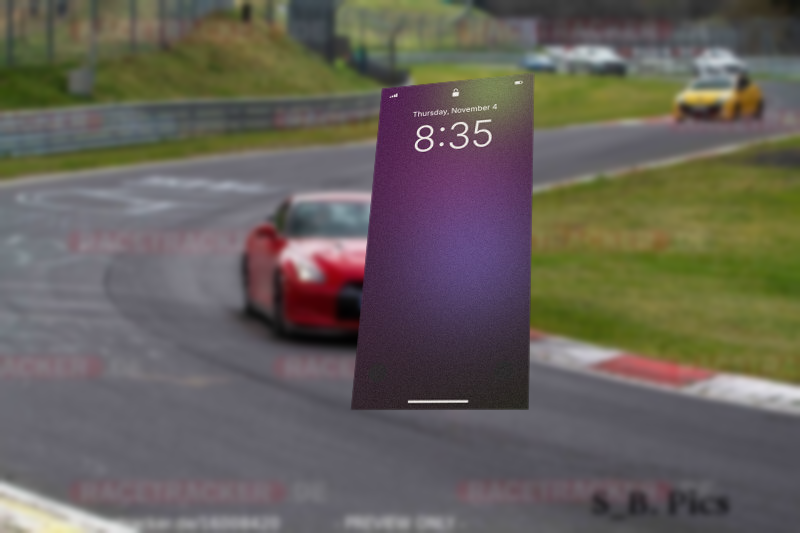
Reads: 8,35
